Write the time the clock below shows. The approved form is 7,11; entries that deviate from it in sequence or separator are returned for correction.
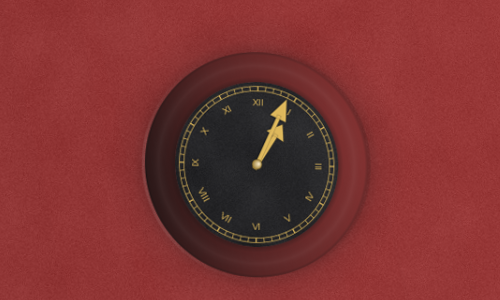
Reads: 1,04
